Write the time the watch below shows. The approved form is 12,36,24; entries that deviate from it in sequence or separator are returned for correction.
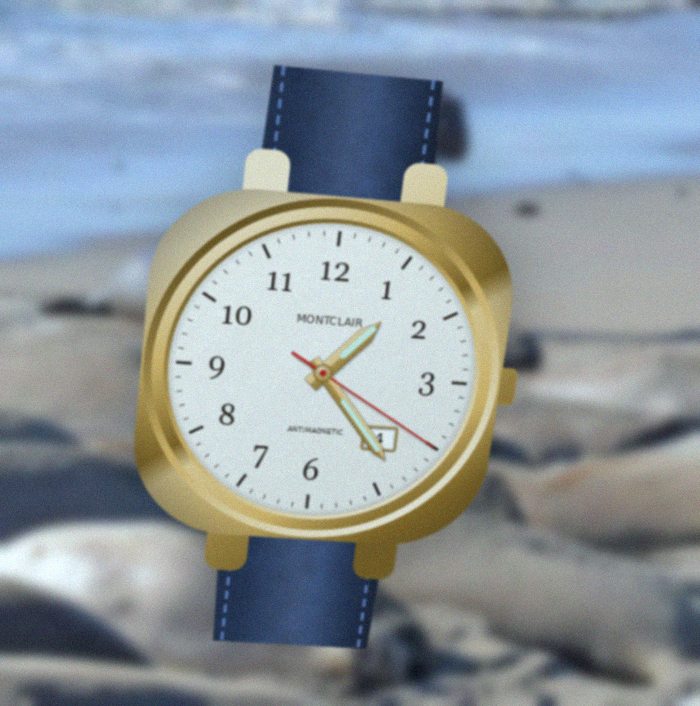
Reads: 1,23,20
